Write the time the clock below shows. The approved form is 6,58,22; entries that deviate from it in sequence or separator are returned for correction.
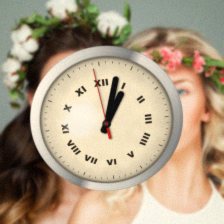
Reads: 1,02,59
